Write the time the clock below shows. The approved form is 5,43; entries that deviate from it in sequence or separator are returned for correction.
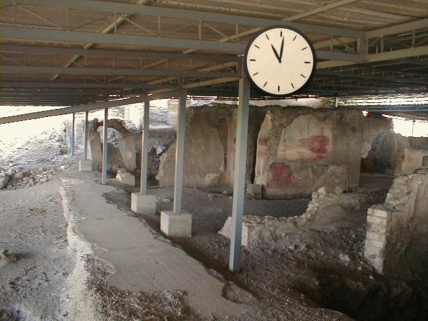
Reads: 11,01
